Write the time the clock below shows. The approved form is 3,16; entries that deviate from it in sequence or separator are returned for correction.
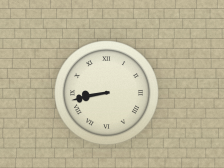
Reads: 8,43
